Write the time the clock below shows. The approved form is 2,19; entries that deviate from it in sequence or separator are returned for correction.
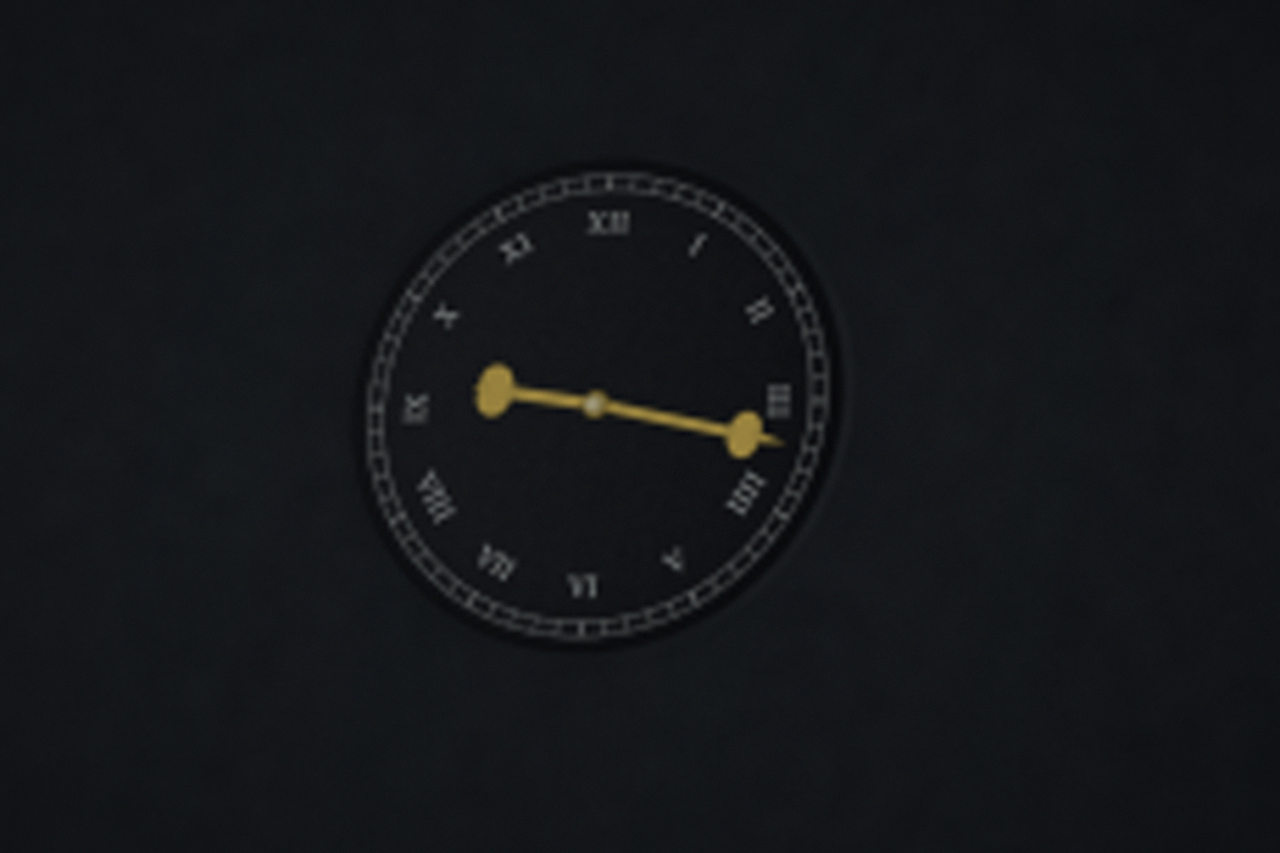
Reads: 9,17
